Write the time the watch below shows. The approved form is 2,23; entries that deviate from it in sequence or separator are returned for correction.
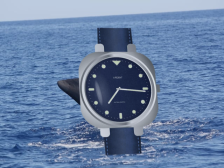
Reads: 7,16
